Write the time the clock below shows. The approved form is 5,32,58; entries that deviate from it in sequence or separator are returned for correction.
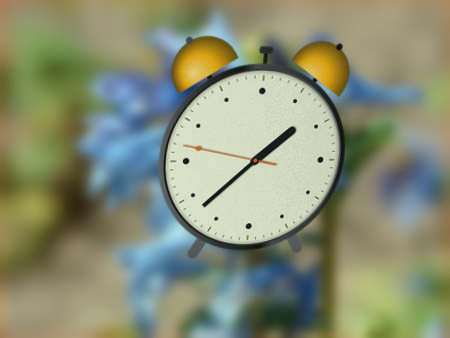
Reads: 1,37,47
